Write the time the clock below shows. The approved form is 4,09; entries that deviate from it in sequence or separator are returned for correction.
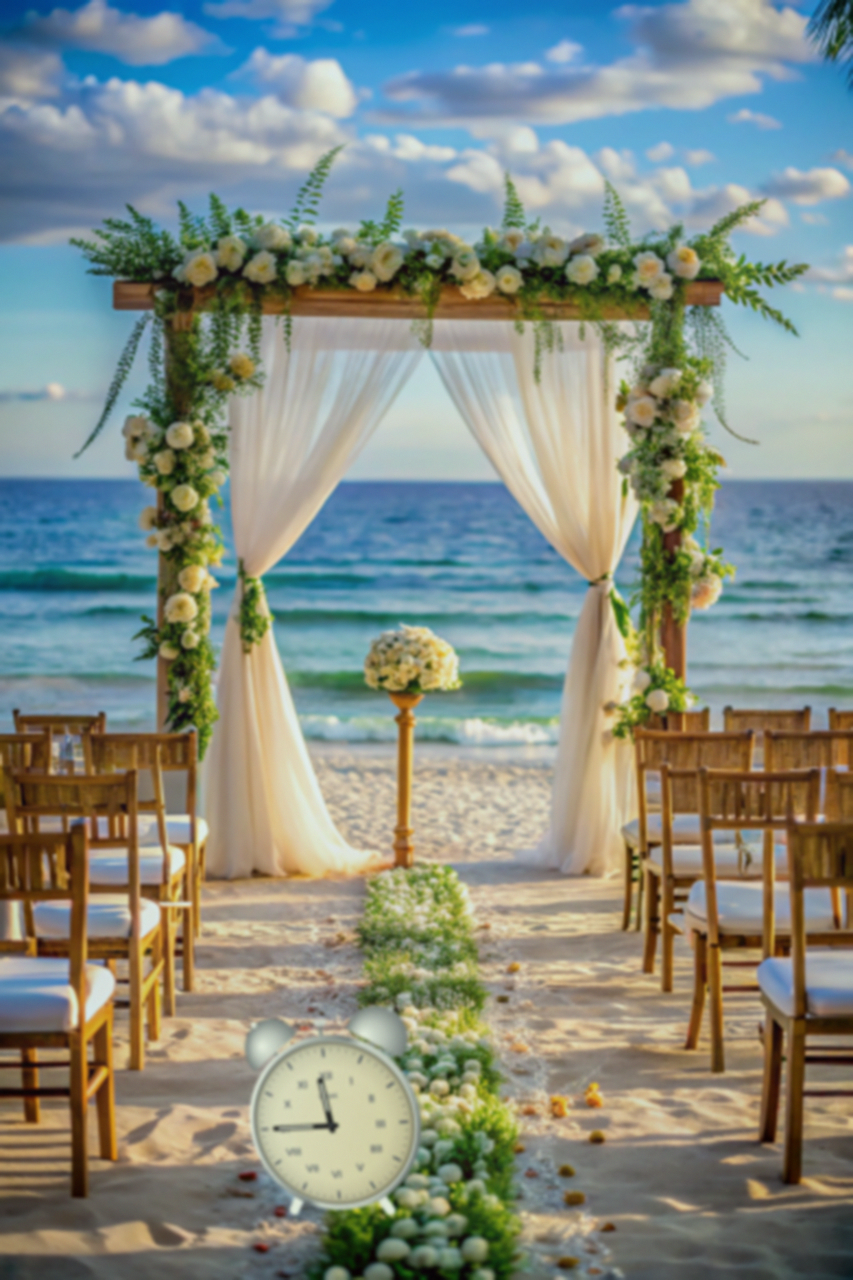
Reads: 11,45
